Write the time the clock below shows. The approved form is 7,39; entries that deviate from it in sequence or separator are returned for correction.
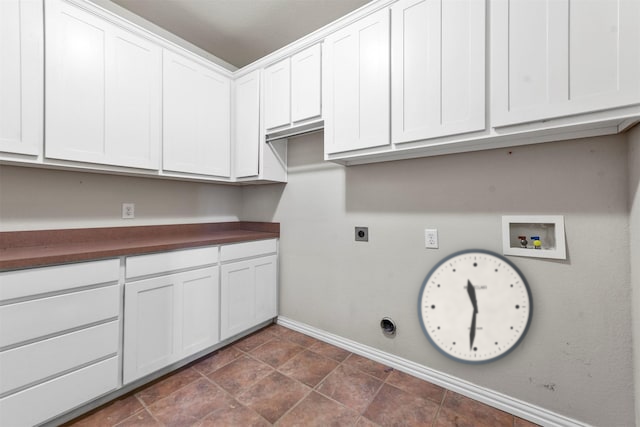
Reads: 11,31
